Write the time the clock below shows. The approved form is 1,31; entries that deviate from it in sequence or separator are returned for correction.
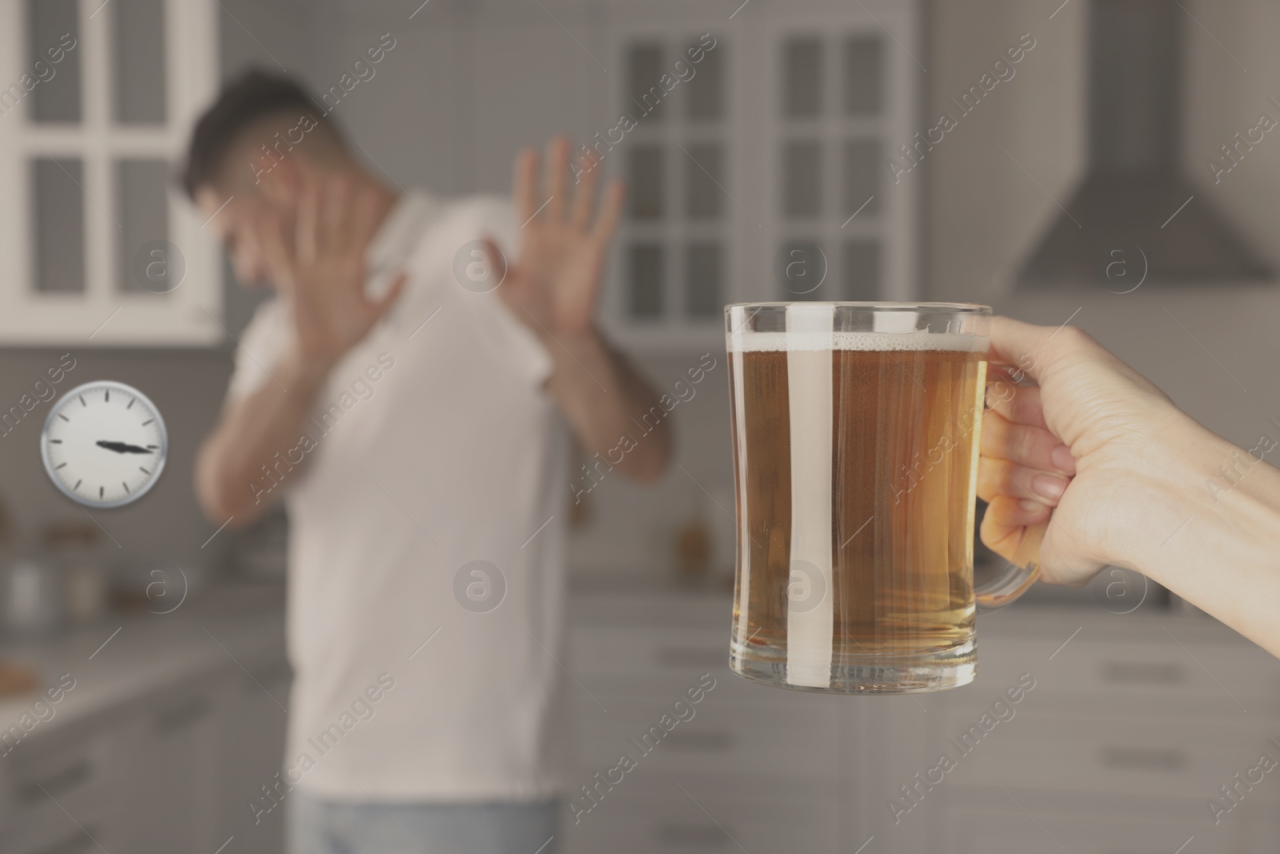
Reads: 3,16
